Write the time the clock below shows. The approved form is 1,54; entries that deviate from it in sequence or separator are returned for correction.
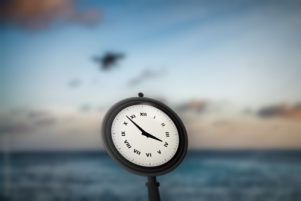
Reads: 3,53
